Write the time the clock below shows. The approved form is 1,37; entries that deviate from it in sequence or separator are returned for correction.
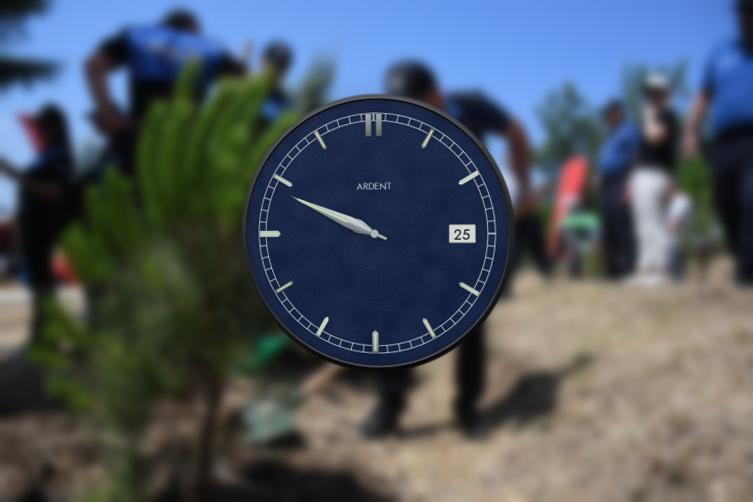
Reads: 9,49
